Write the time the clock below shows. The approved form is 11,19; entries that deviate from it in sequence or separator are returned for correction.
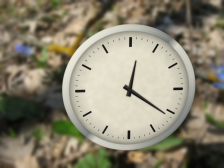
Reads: 12,21
